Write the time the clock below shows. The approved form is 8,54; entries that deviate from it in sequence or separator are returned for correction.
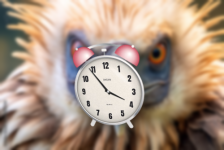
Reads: 3,54
